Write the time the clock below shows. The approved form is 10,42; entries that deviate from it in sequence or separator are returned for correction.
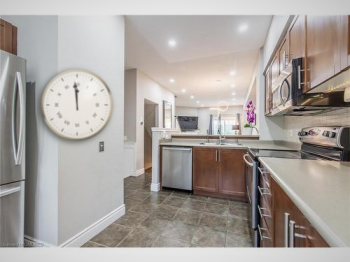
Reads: 11,59
